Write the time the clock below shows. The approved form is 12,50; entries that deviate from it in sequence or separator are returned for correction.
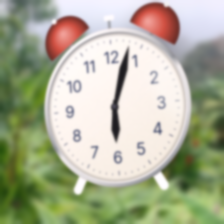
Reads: 6,03
